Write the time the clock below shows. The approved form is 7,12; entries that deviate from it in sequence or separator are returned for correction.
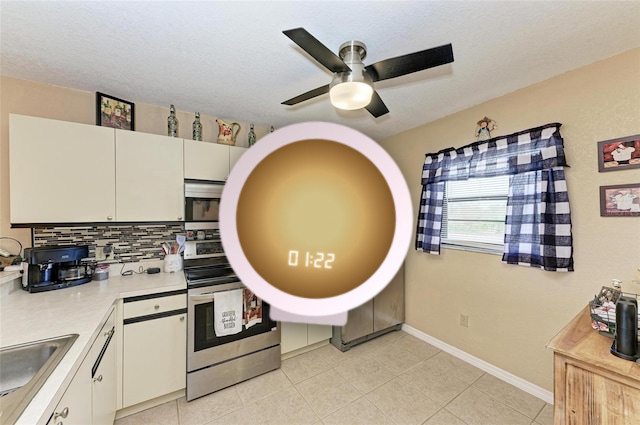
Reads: 1,22
